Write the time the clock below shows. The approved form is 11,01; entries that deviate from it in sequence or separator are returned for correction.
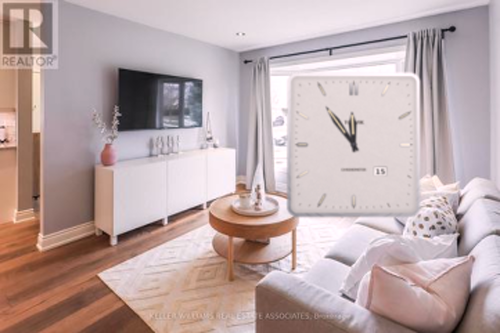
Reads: 11,54
